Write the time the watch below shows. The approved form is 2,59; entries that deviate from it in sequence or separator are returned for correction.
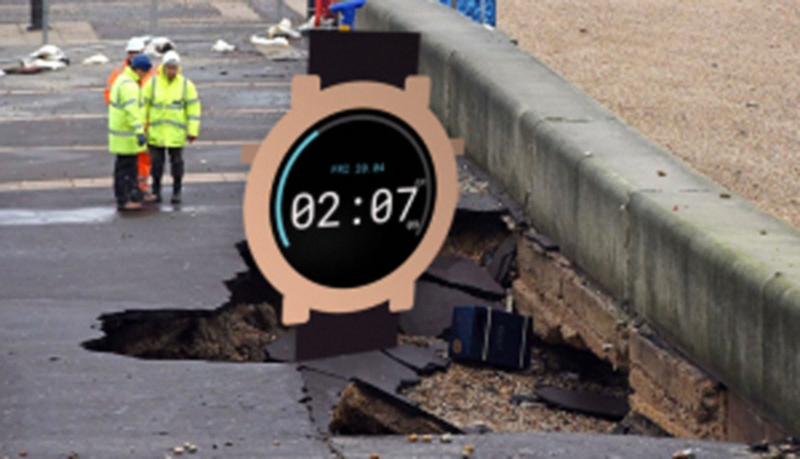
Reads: 2,07
